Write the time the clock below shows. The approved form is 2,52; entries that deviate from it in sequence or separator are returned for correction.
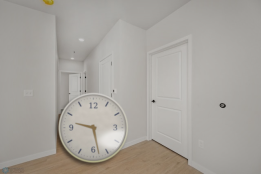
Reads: 9,28
